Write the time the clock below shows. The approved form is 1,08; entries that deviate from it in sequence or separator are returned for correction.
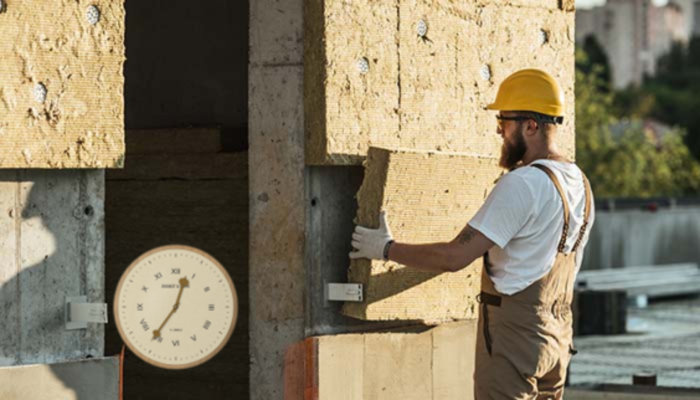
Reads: 12,36
